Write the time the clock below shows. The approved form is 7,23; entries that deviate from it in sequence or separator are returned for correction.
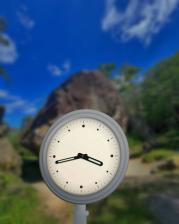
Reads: 3,43
